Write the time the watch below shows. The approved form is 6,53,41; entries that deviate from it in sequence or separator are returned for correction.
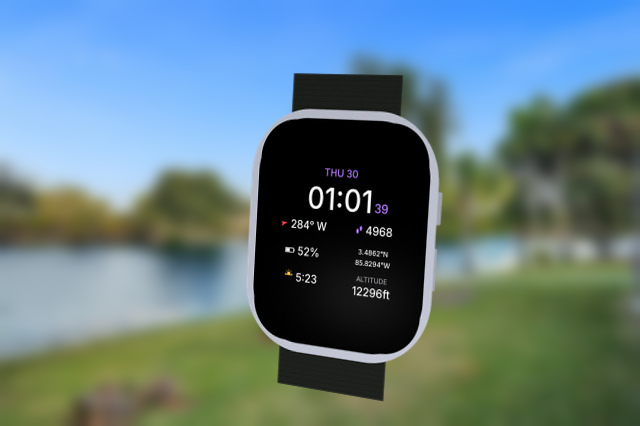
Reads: 1,01,39
